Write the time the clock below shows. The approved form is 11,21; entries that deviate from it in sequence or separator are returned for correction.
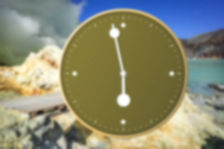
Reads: 5,58
